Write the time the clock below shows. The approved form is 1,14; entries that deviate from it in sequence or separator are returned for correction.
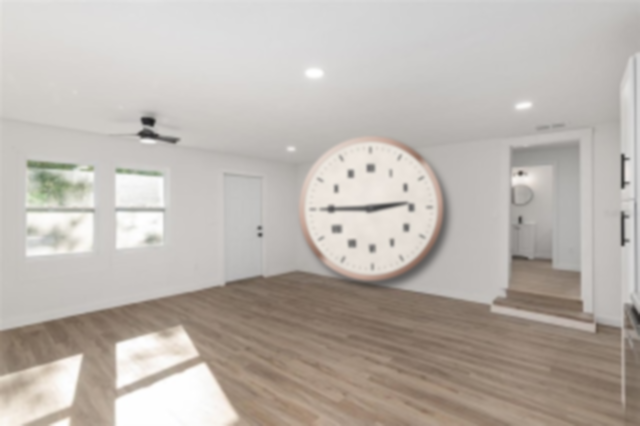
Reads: 2,45
